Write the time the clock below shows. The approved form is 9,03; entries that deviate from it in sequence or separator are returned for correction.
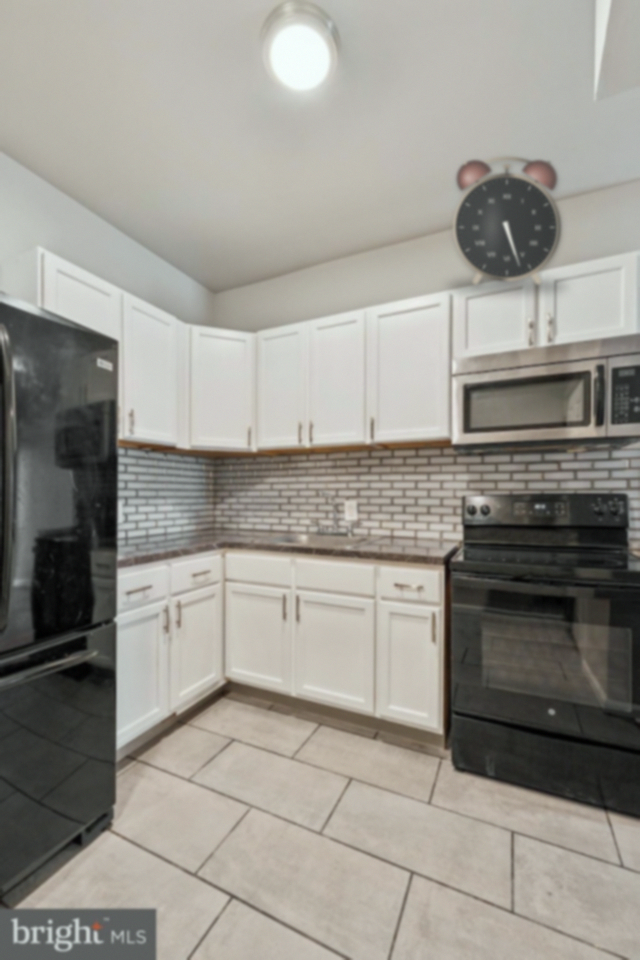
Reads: 5,27
